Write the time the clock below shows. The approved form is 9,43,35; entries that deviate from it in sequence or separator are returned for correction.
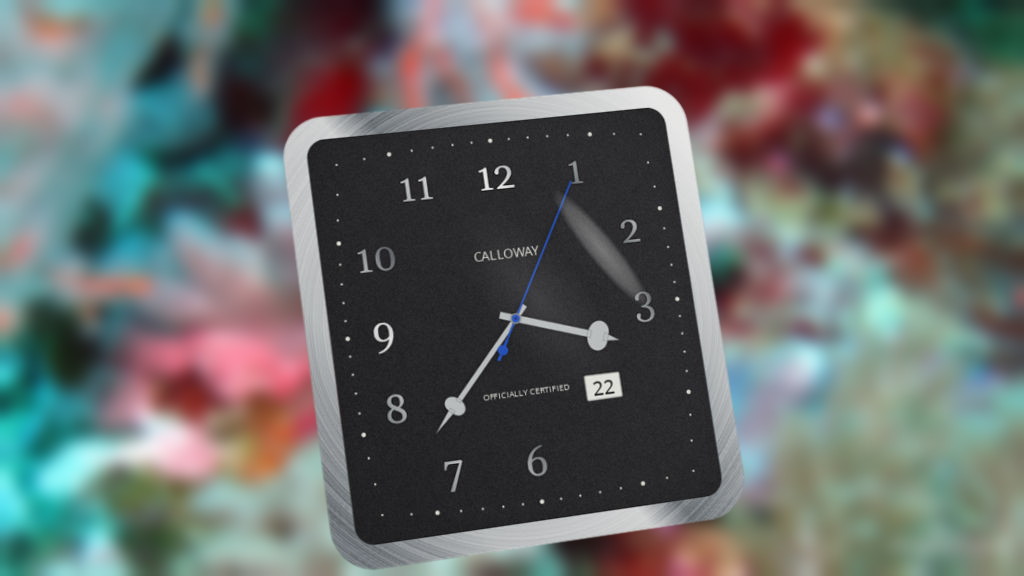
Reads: 3,37,05
